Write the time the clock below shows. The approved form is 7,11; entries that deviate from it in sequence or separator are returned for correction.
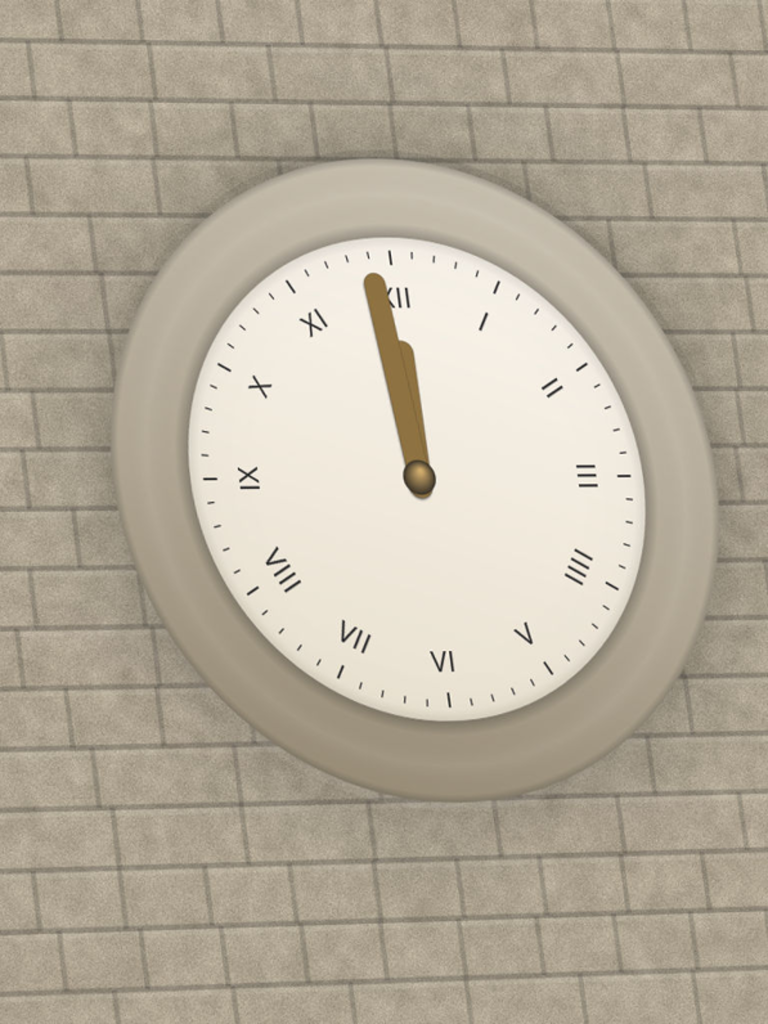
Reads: 11,59
